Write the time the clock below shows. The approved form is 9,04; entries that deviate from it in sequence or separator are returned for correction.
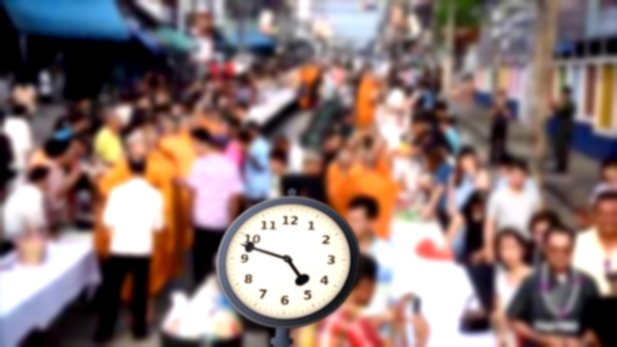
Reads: 4,48
